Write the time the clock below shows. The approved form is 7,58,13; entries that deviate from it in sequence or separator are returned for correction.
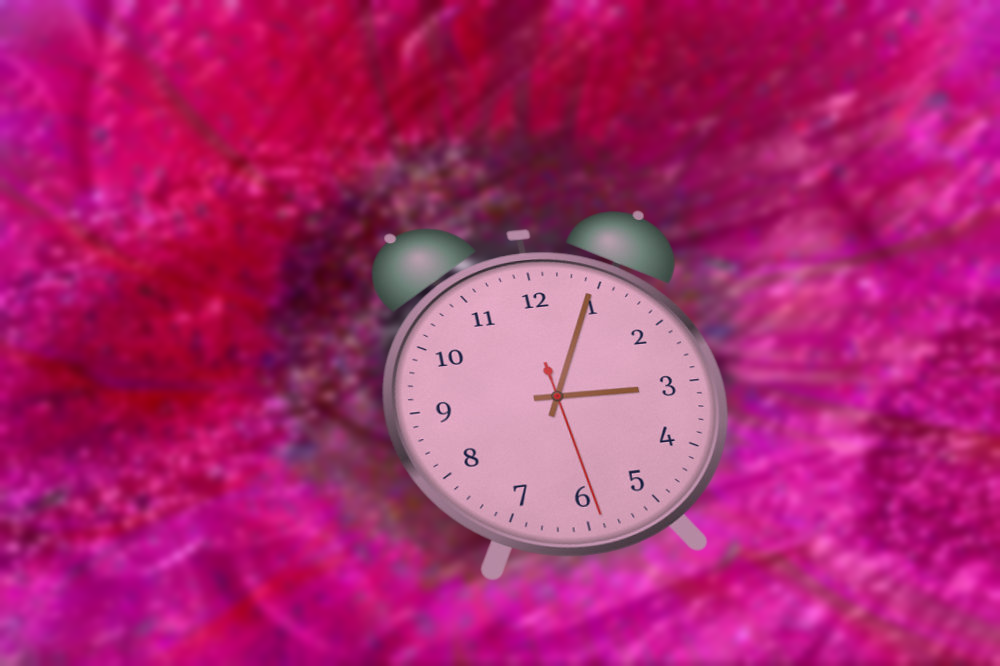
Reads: 3,04,29
